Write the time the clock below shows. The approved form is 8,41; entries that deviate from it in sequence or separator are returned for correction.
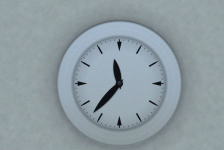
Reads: 11,37
